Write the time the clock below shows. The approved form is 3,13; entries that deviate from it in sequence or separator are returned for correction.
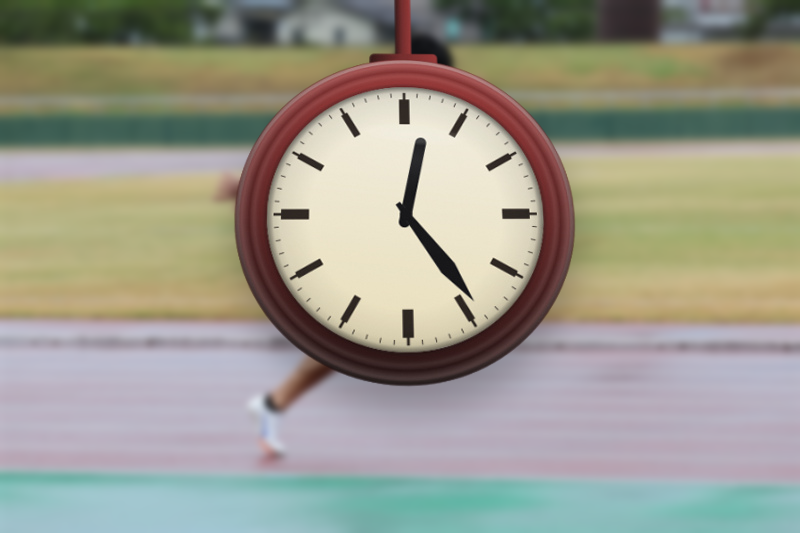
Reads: 12,24
